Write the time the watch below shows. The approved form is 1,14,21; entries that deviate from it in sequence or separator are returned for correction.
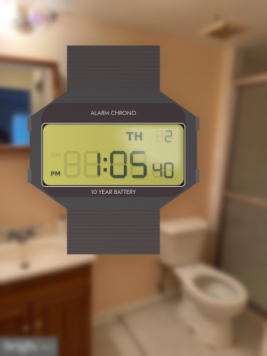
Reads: 1,05,40
